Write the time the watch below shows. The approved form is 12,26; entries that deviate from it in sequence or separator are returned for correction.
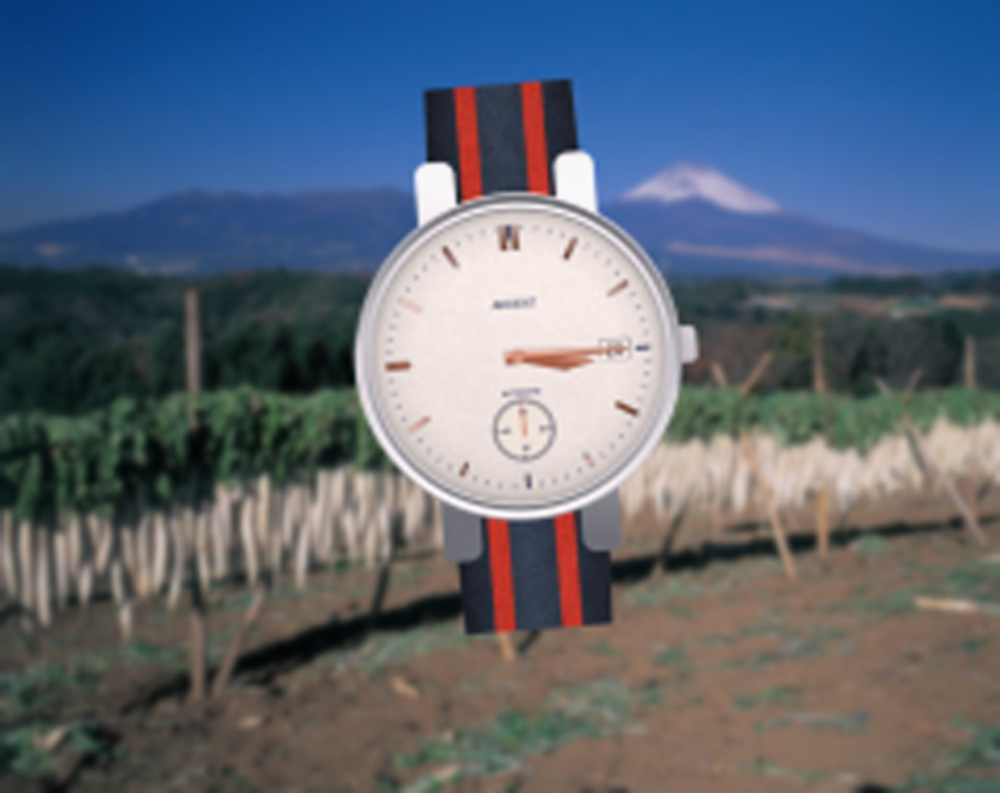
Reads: 3,15
